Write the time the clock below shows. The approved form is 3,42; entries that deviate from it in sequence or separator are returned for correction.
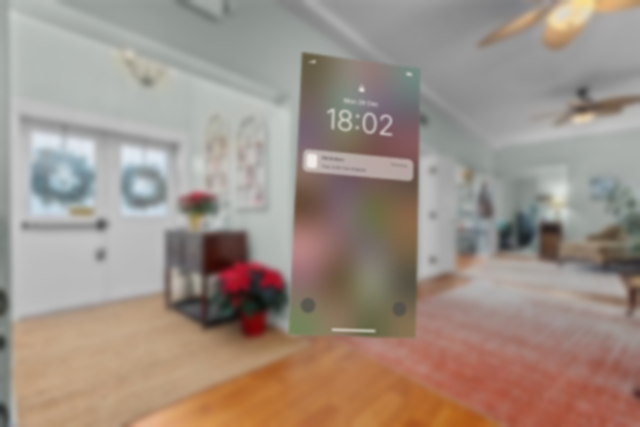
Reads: 18,02
